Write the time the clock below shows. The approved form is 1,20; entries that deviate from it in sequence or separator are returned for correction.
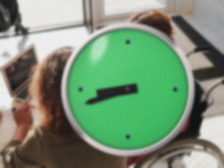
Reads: 8,42
